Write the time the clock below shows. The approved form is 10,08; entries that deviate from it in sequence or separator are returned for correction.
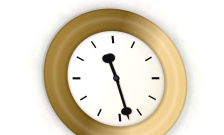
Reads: 11,28
